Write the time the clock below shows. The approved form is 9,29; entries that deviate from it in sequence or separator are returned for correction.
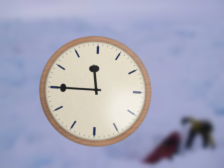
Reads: 11,45
